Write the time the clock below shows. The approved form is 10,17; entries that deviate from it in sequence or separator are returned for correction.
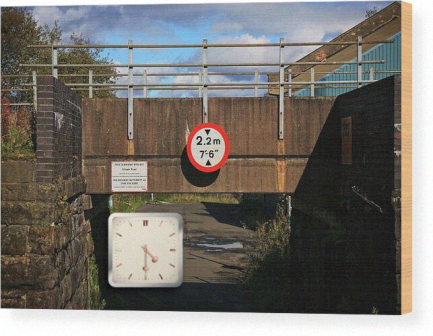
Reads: 4,30
